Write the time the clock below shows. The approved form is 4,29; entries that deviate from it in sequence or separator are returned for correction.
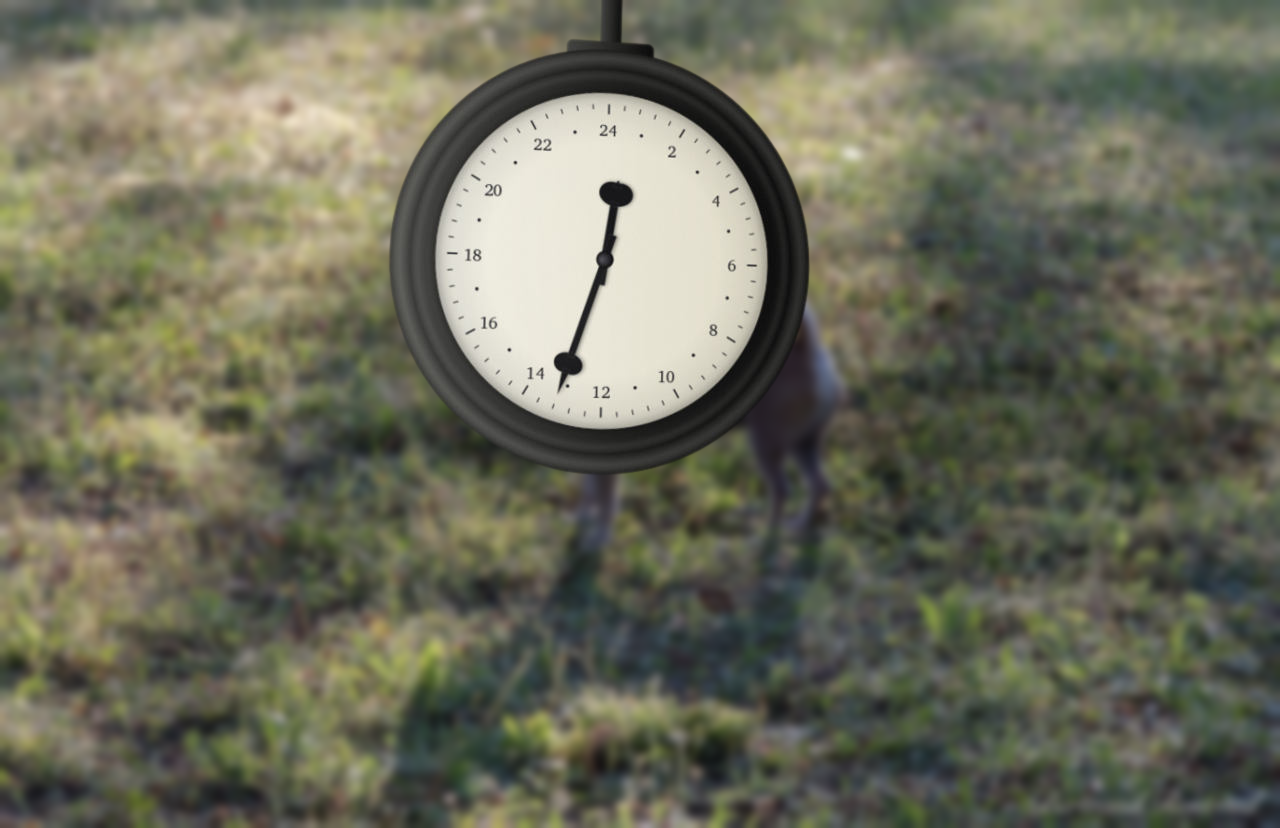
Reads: 0,33
